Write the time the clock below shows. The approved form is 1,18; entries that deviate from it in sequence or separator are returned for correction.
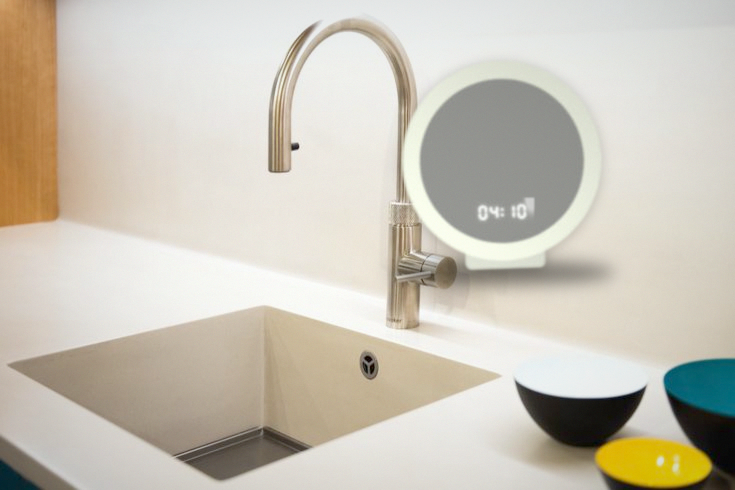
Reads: 4,10
